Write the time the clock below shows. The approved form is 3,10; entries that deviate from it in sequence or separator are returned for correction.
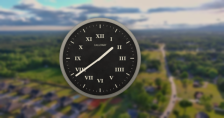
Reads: 1,39
